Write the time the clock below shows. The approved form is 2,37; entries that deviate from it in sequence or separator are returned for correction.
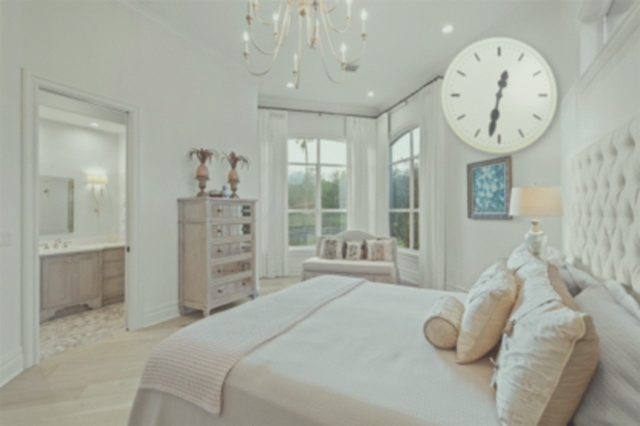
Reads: 12,32
